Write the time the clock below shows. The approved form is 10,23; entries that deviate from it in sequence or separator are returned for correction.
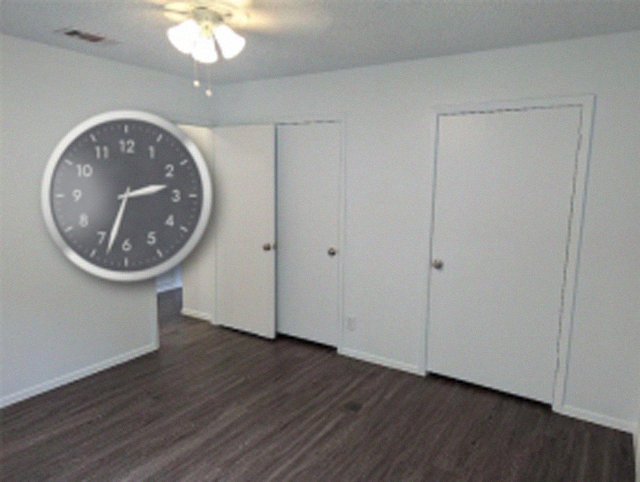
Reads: 2,33
